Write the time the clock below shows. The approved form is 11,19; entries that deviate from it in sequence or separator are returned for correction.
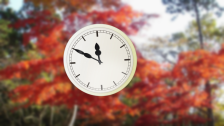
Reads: 11,50
